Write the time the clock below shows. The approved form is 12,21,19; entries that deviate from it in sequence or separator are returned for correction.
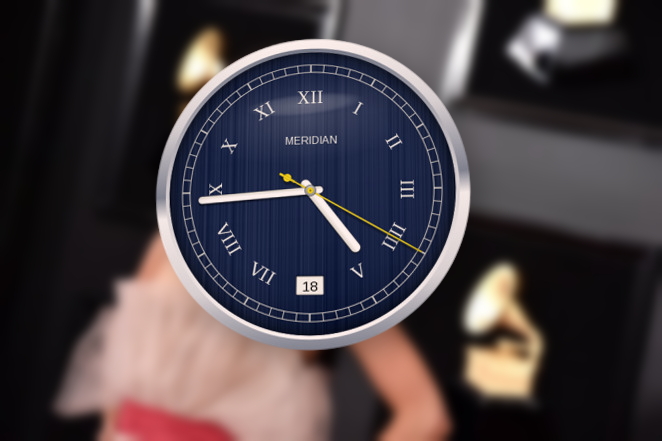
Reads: 4,44,20
